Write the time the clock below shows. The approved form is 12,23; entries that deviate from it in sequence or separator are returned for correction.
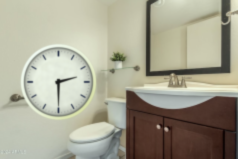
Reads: 2,30
